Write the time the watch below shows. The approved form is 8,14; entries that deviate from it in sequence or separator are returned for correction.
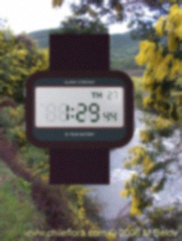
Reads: 1,29
